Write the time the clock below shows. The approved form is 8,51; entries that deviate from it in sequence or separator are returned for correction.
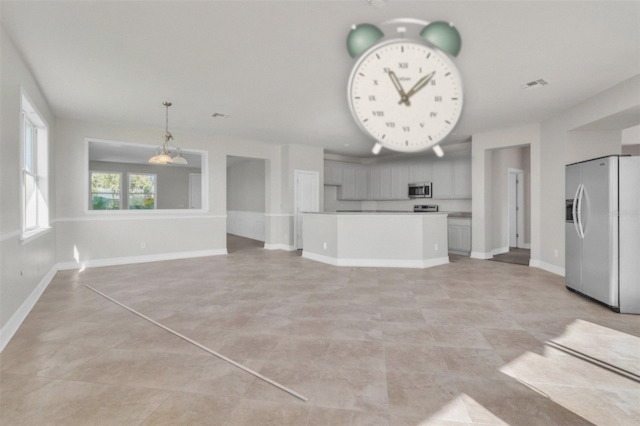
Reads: 11,08
